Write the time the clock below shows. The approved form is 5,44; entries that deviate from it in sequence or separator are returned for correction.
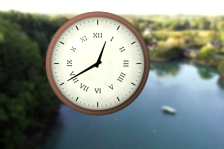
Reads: 12,40
